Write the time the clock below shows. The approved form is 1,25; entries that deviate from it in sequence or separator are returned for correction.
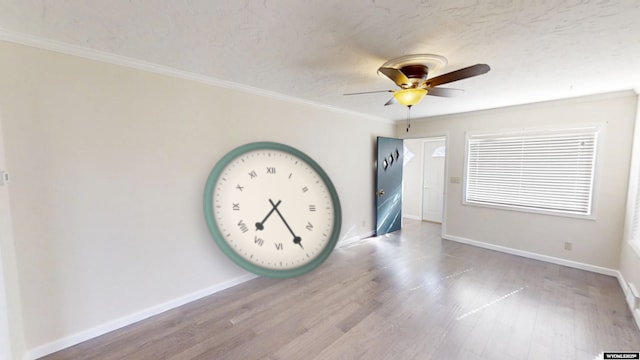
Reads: 7,25
